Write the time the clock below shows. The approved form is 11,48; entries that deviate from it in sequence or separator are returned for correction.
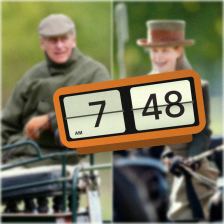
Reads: 7,48
